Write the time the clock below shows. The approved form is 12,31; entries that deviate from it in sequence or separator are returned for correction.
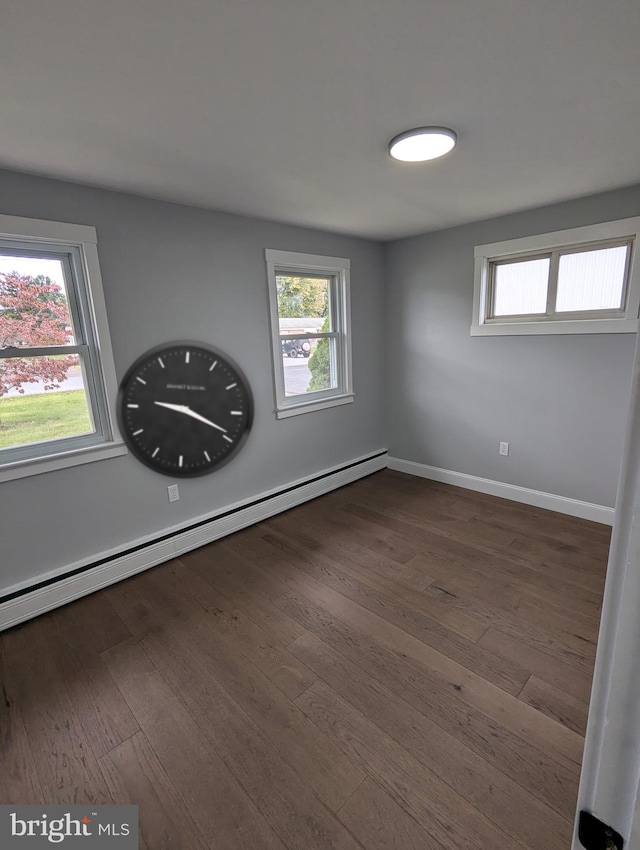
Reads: 9,19
